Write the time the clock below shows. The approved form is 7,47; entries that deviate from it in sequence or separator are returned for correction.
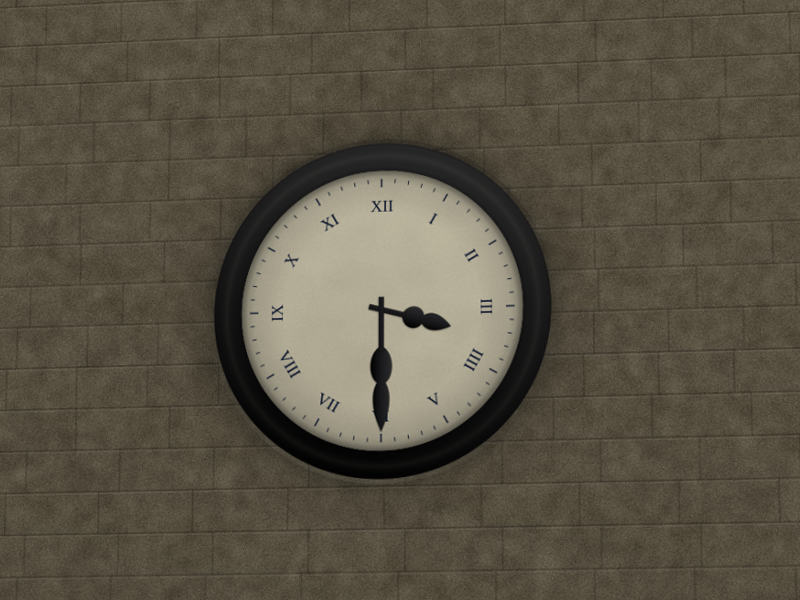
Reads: 3,30
